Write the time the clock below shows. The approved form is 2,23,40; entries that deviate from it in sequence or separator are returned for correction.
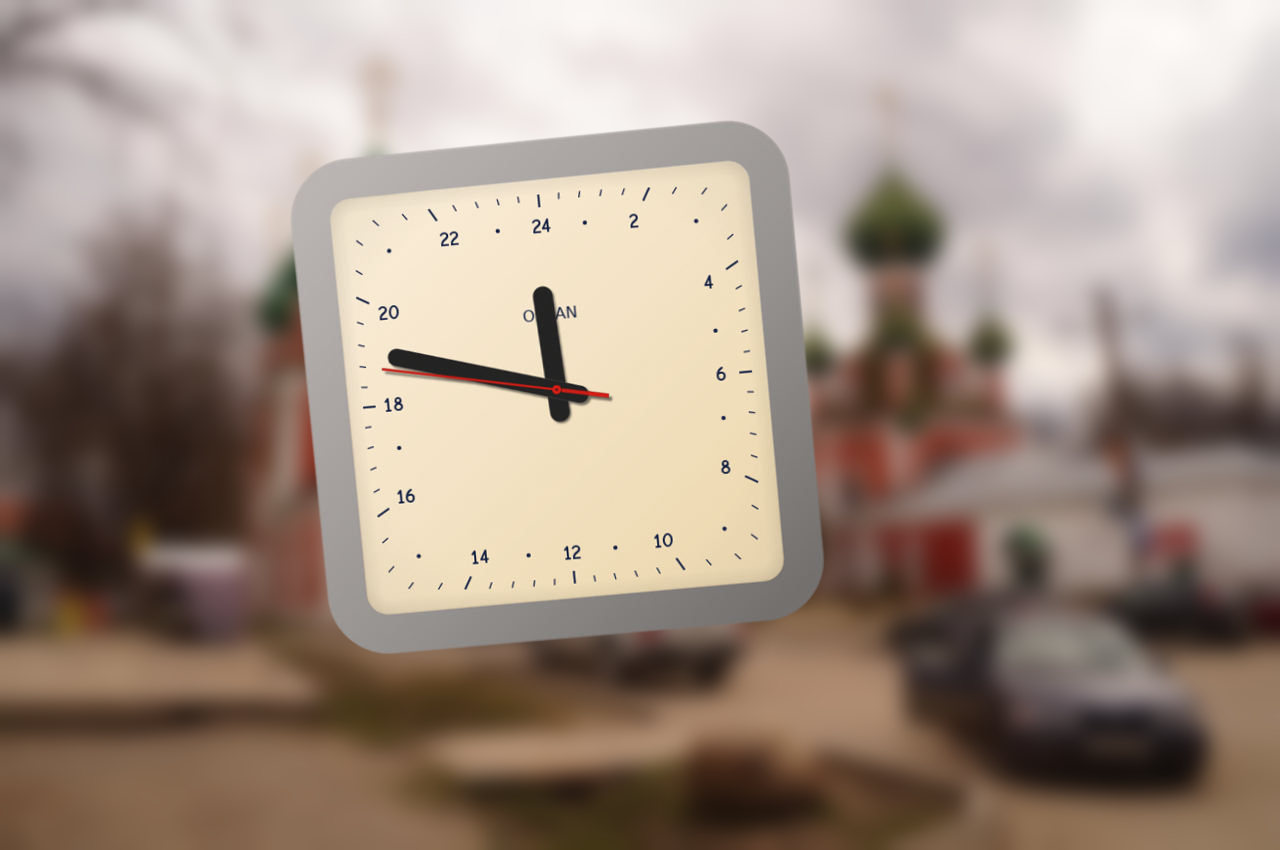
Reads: 23,47,47
